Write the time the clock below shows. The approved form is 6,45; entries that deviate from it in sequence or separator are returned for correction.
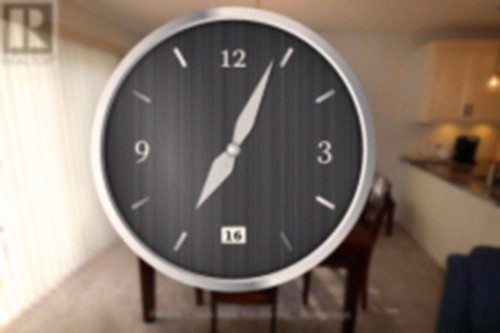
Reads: 7,04
